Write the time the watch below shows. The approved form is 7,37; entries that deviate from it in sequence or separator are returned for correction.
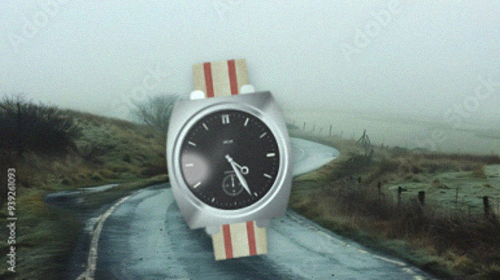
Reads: 4,26
